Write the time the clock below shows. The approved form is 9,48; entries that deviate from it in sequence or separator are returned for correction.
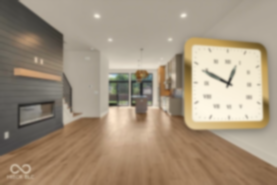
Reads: 12,49
